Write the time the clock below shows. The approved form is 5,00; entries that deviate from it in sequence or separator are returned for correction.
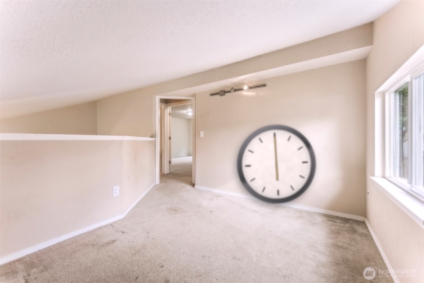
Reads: 6,00
